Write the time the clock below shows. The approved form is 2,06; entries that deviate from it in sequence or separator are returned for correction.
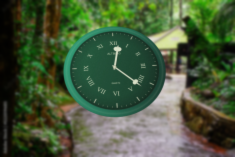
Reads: 12,22
